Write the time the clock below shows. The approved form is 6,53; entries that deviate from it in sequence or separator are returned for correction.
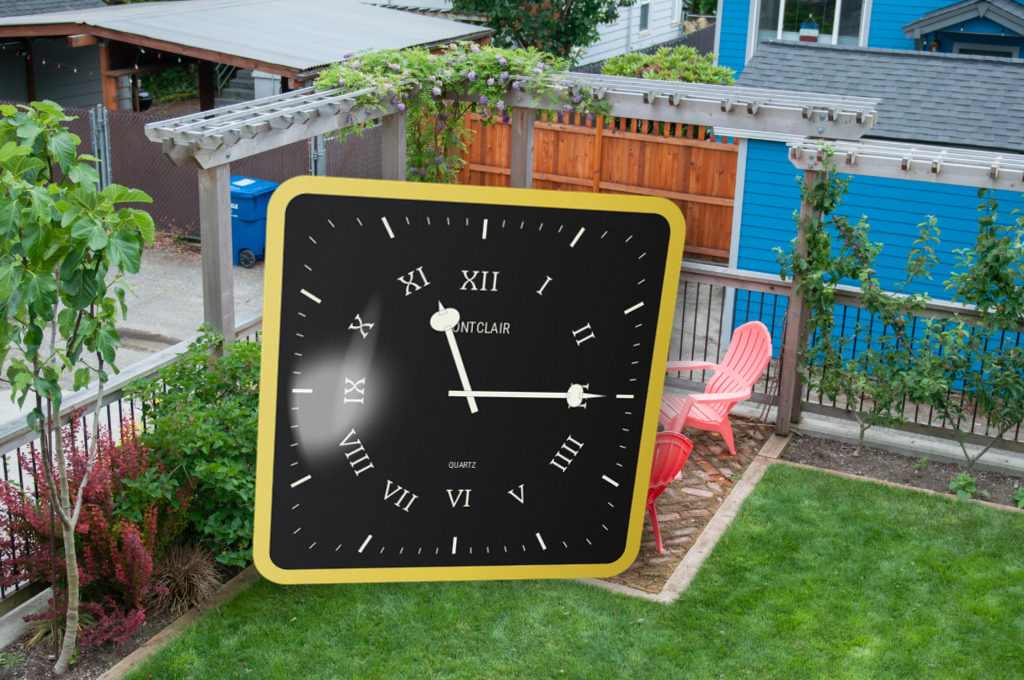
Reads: 11,15
